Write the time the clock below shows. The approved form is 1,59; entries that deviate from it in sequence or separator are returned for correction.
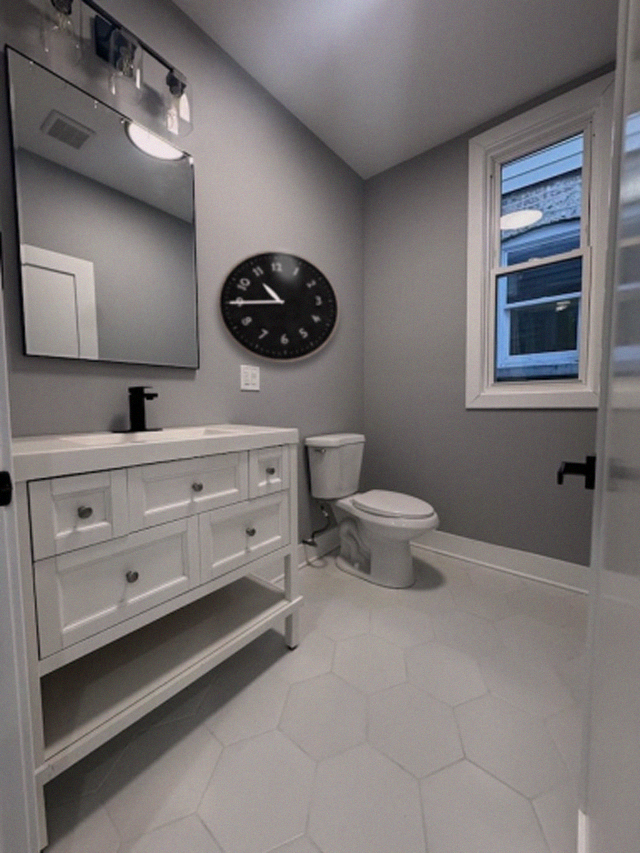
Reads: 10,45
